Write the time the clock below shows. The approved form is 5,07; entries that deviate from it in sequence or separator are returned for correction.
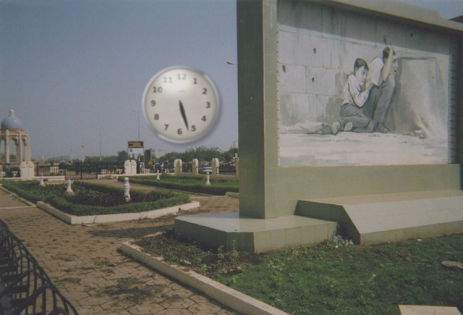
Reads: 5,27
